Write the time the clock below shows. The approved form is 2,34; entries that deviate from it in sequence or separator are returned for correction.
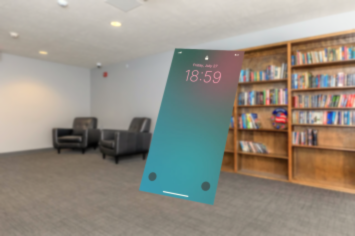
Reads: 18,59
